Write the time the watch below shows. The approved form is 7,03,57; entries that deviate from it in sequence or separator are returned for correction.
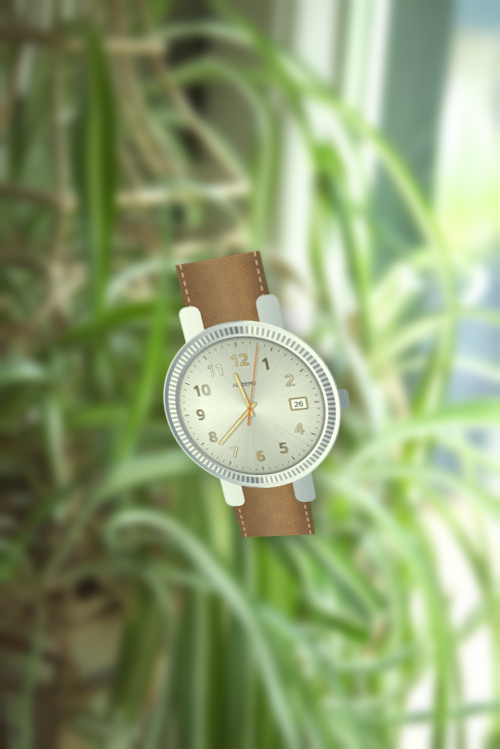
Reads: 11,38,03
